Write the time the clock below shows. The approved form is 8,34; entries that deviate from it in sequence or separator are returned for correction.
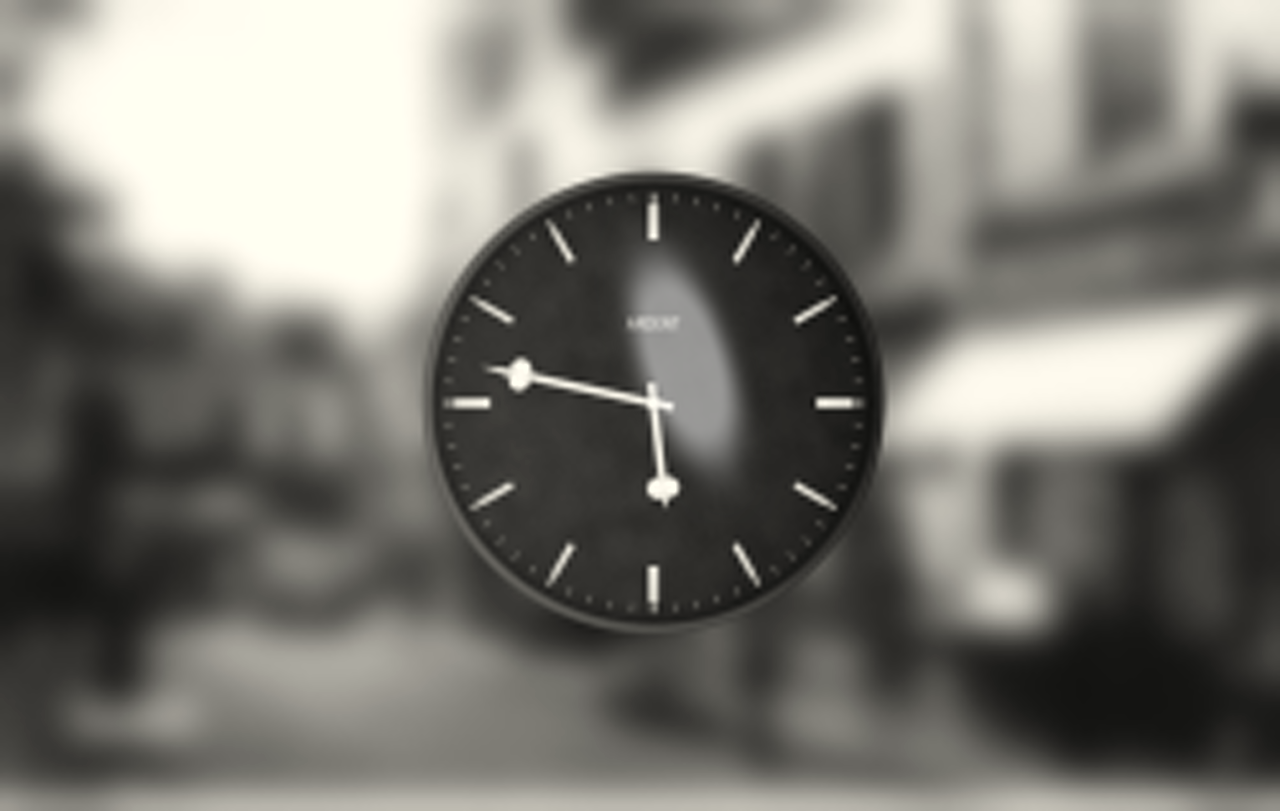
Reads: 5,47
